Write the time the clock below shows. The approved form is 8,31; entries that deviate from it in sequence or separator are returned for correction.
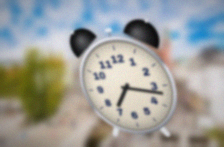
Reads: 7,17
